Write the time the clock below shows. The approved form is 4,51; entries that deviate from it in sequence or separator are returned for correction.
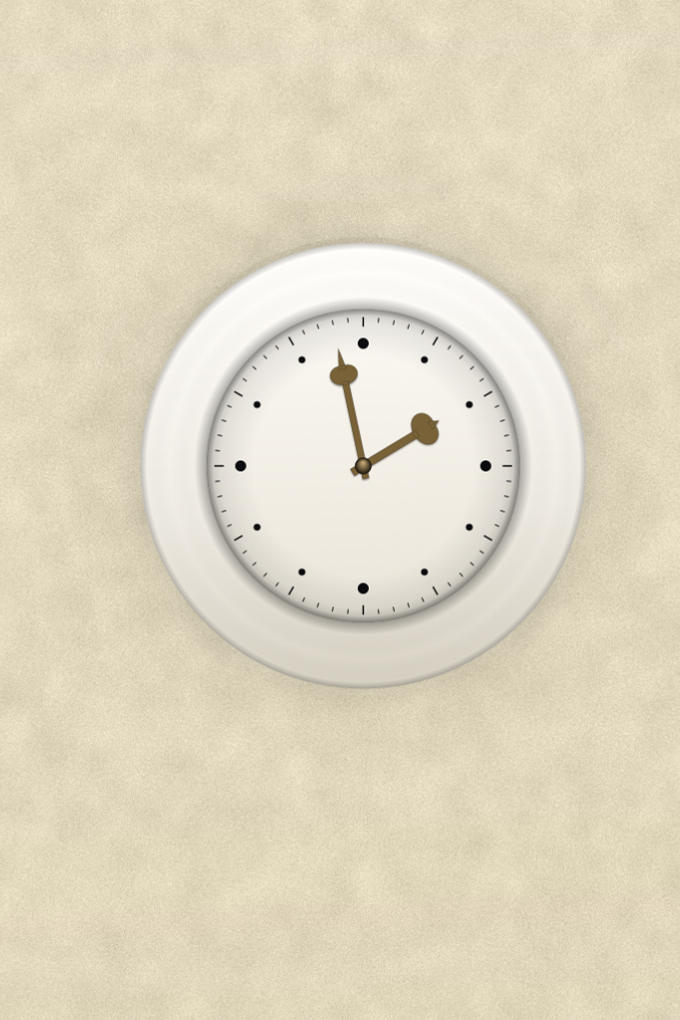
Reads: 1,58
